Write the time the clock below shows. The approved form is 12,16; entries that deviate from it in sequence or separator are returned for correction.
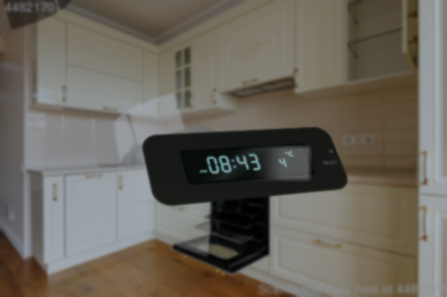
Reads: 8,43
